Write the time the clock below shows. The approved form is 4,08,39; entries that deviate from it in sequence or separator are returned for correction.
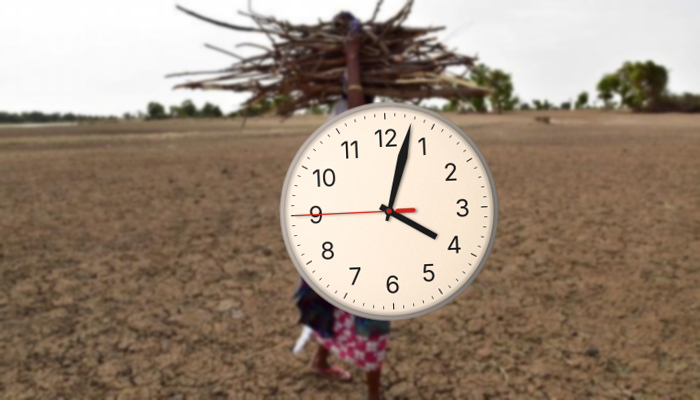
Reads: 4,02,45
